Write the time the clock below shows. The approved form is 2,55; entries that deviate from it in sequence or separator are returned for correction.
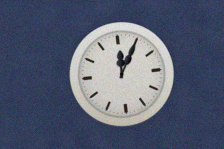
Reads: 12,05
